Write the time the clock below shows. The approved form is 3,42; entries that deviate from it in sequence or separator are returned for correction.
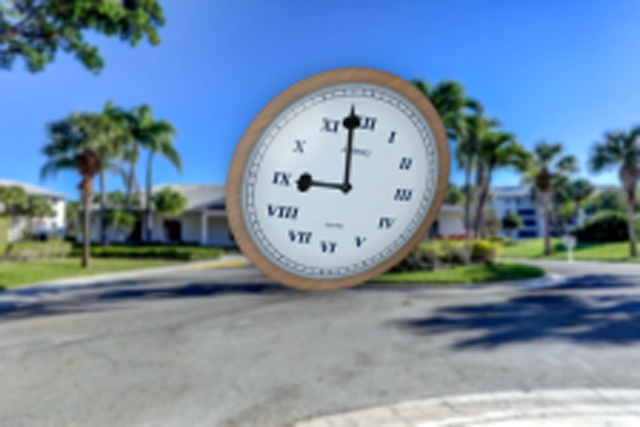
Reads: 8,58
